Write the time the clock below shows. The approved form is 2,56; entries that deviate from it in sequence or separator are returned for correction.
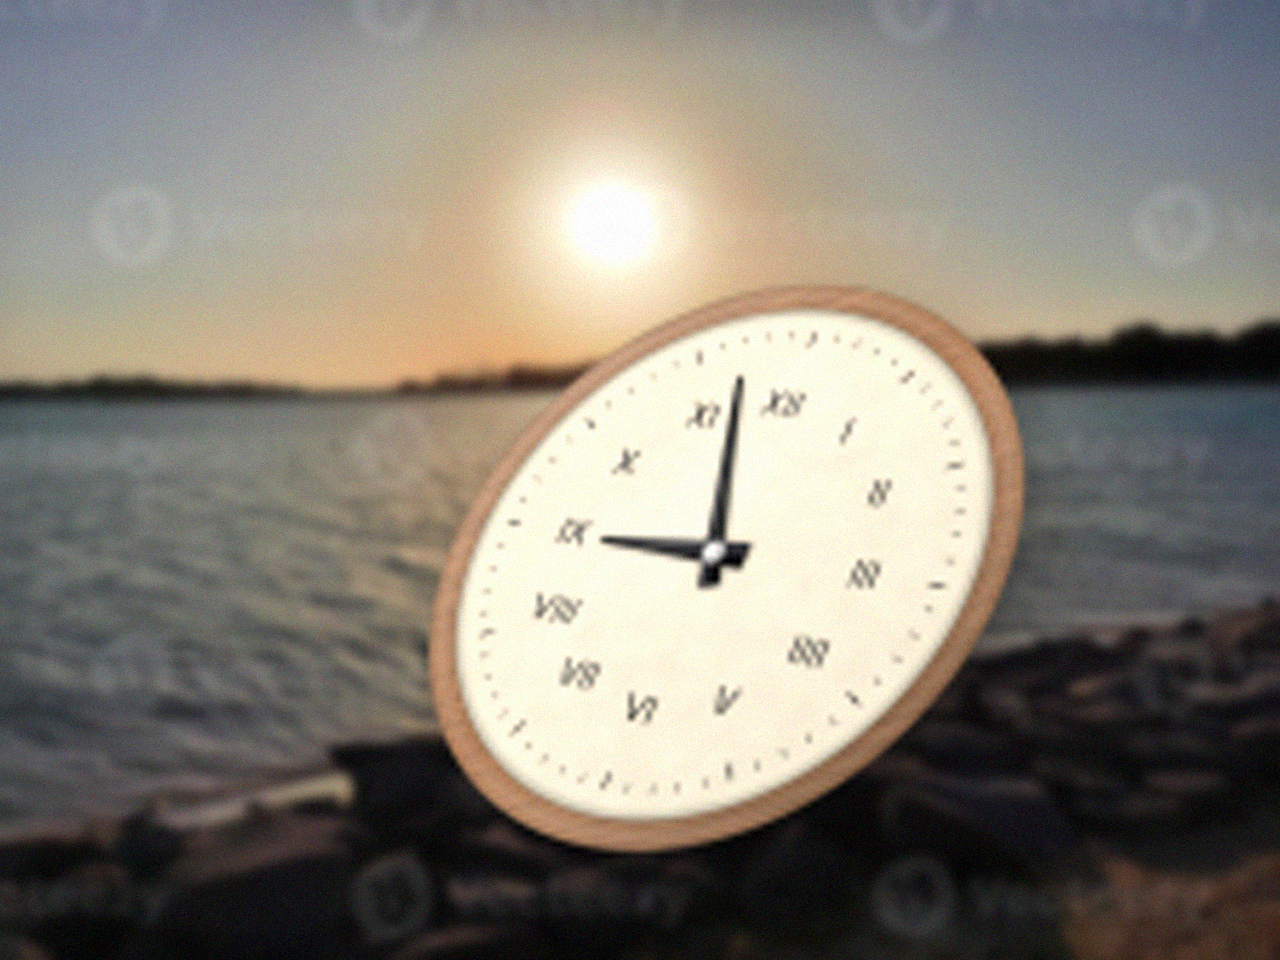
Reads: 8,57
